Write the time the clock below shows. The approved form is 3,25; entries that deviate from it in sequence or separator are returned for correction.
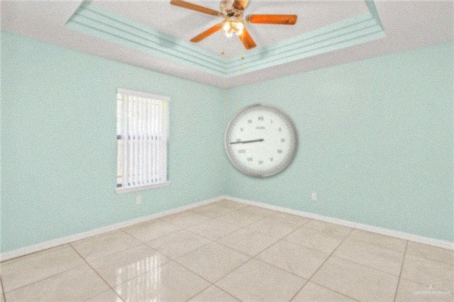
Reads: 8,44
